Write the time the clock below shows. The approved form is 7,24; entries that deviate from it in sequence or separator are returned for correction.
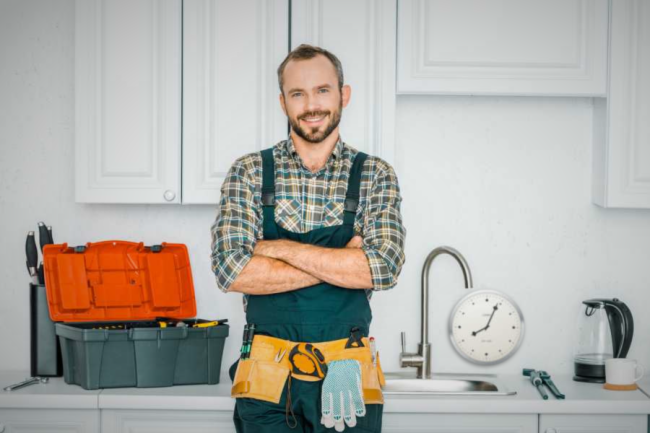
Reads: 8,04
